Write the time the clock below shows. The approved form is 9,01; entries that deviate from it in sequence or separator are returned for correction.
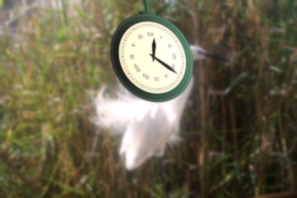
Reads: 12,21
